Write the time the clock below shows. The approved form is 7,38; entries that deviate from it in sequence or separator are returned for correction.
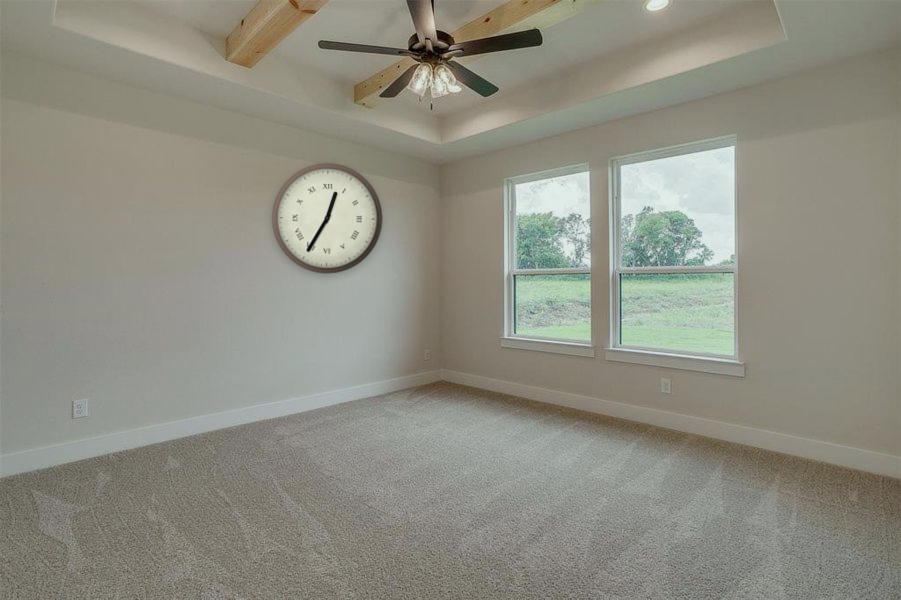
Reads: 12,35
